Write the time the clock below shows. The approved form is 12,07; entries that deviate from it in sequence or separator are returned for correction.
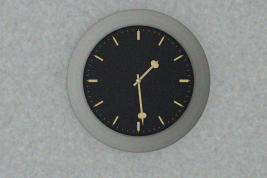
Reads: 1,29
